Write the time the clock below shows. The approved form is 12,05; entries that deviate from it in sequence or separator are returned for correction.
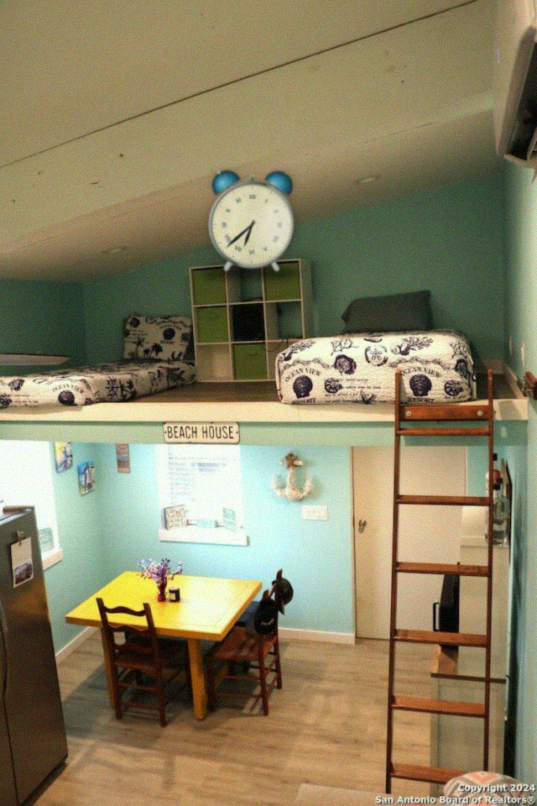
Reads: 6,38
